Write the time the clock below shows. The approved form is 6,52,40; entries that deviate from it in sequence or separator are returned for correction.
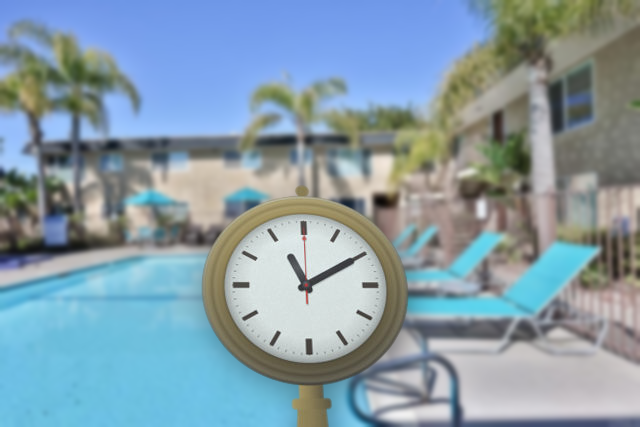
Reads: 11,10,00
